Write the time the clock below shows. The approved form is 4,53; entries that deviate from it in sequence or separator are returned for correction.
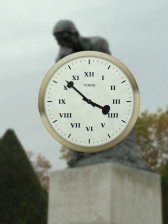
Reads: 3,52
